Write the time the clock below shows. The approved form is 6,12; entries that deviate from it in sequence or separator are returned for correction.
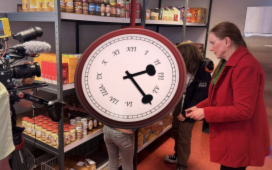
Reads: 2,24
